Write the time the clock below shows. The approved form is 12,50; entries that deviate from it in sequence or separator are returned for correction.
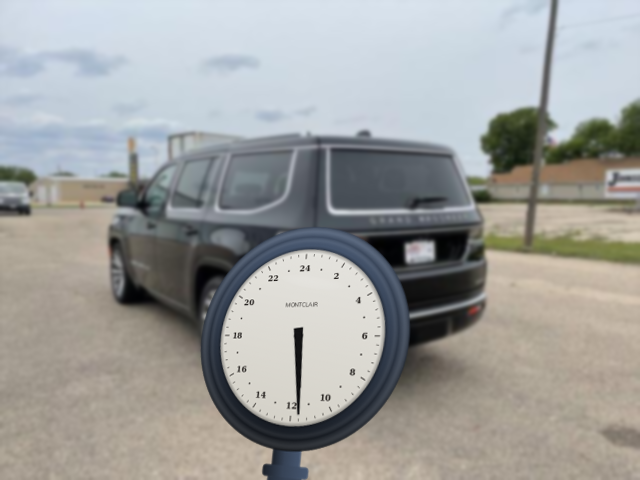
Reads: 11,29
